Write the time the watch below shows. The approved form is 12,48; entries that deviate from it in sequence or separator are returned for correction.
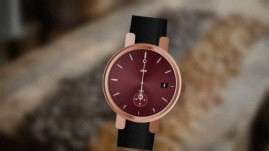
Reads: 6,00
